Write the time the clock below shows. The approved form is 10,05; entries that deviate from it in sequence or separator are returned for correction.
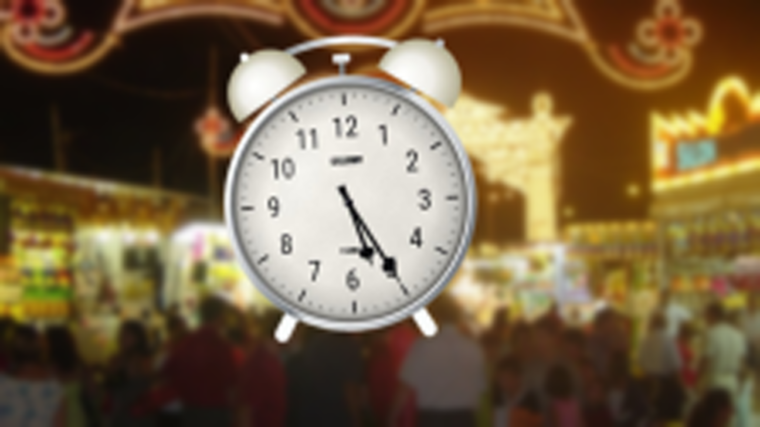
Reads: 5,25
